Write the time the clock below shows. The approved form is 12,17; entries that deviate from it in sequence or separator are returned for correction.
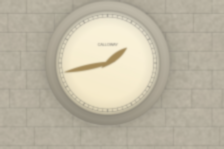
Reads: 1,43
